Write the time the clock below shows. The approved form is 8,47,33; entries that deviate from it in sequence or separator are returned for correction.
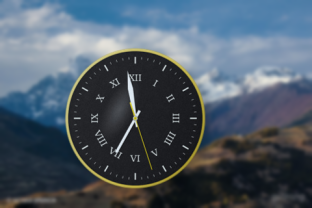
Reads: 6,58,27
